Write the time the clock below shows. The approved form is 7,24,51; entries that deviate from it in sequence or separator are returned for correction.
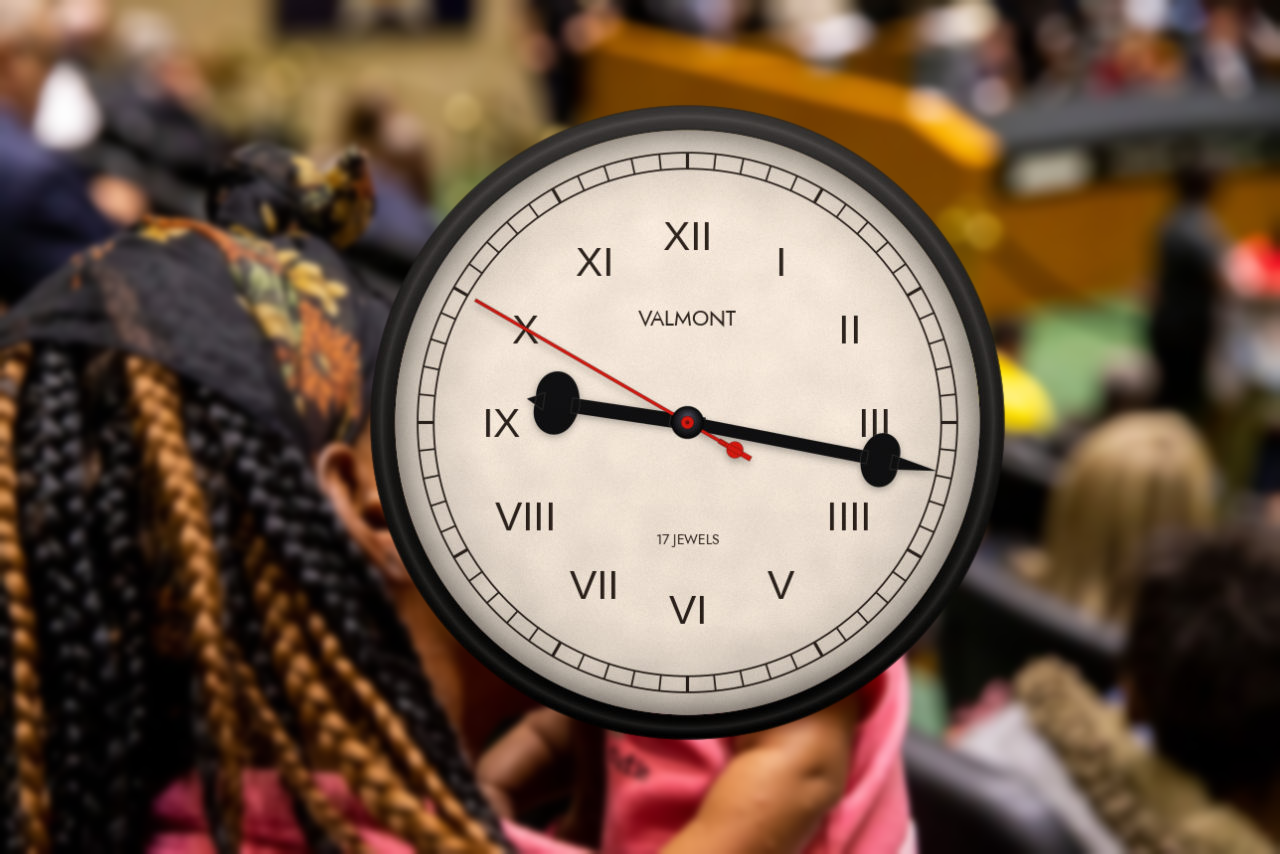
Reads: 9,16,50
